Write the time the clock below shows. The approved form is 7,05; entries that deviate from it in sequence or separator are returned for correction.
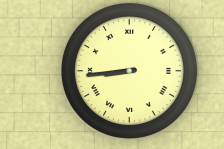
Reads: 8,44
